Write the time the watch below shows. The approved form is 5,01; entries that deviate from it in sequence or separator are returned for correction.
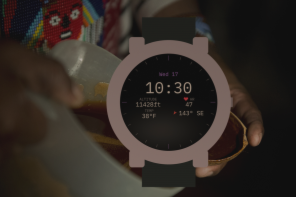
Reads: 10,30
